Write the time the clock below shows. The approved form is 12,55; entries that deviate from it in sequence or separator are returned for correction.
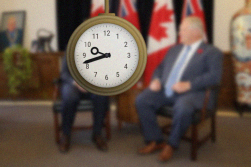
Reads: 9,42
